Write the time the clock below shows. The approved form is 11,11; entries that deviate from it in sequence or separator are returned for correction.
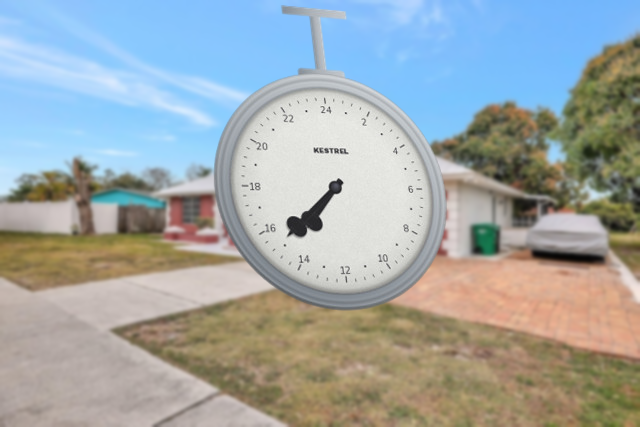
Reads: 14,38
